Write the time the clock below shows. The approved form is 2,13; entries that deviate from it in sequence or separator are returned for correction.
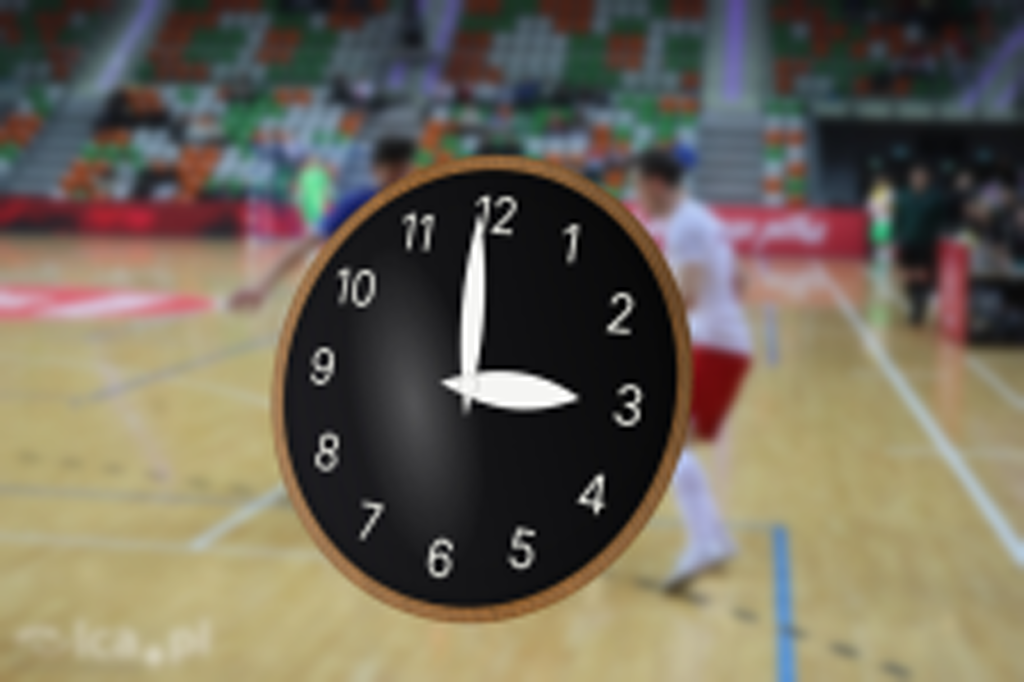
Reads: 2,59
